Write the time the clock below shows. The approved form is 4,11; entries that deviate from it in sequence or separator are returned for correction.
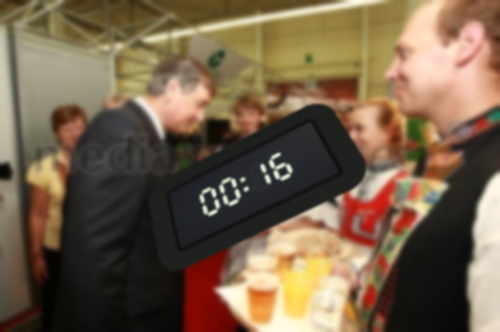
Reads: 0,16
